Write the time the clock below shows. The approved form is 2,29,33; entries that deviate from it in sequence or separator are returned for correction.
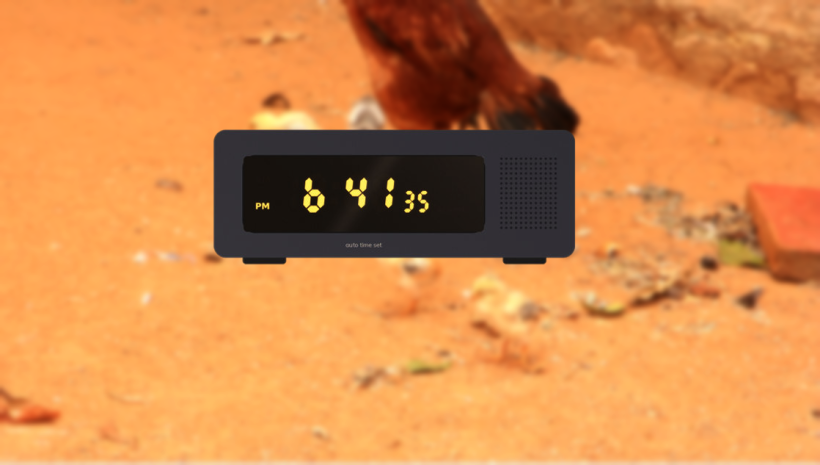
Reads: 6,41,35
